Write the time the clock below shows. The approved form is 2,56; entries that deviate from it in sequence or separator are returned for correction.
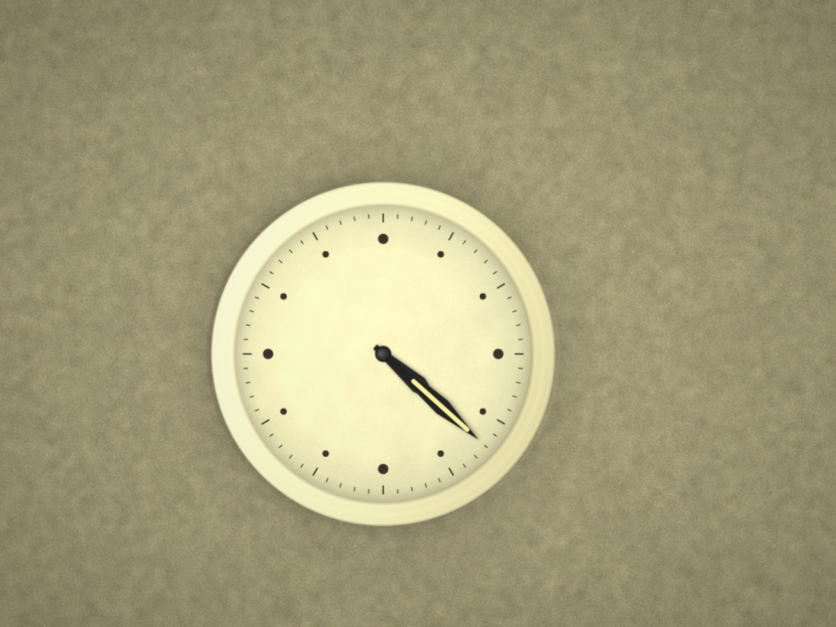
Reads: 4,22
